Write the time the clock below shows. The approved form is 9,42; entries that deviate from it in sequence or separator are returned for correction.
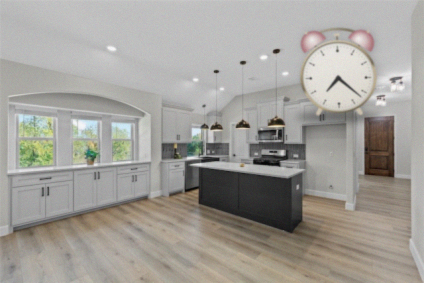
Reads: 7,22
